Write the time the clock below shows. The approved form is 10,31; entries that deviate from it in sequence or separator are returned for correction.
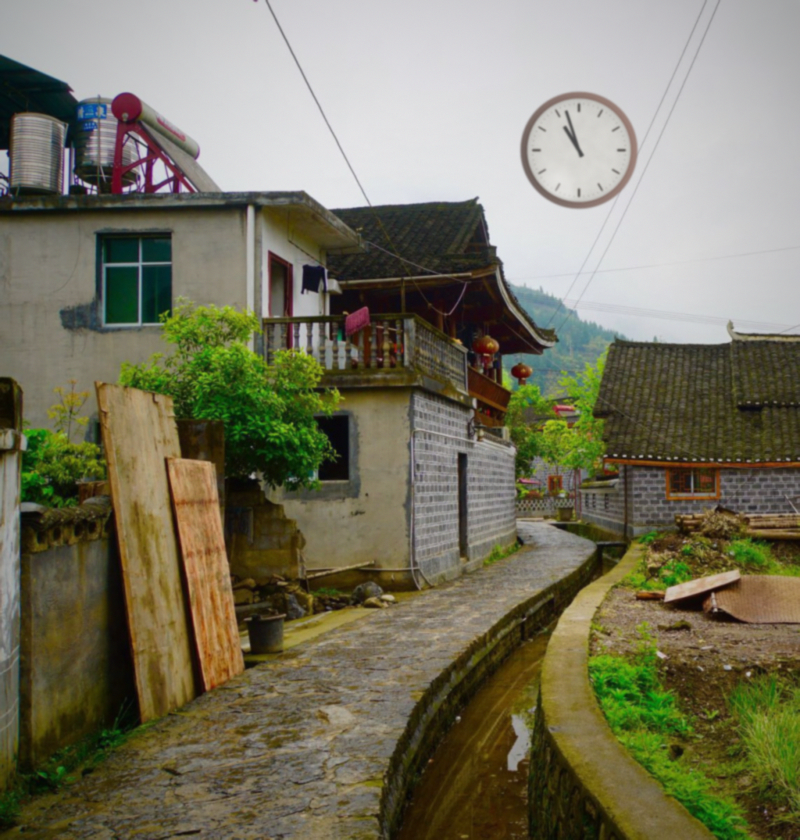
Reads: 10,57
